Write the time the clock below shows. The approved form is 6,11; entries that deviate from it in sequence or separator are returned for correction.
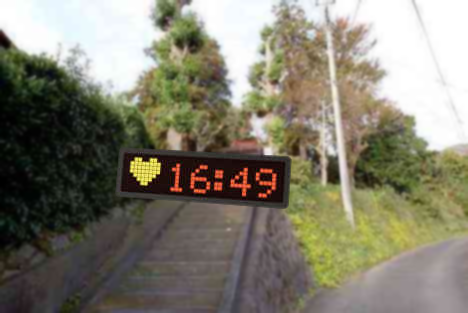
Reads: 16,49
